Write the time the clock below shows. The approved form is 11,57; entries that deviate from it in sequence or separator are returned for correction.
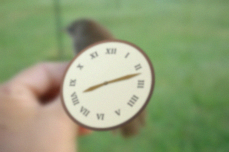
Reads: 8,12
